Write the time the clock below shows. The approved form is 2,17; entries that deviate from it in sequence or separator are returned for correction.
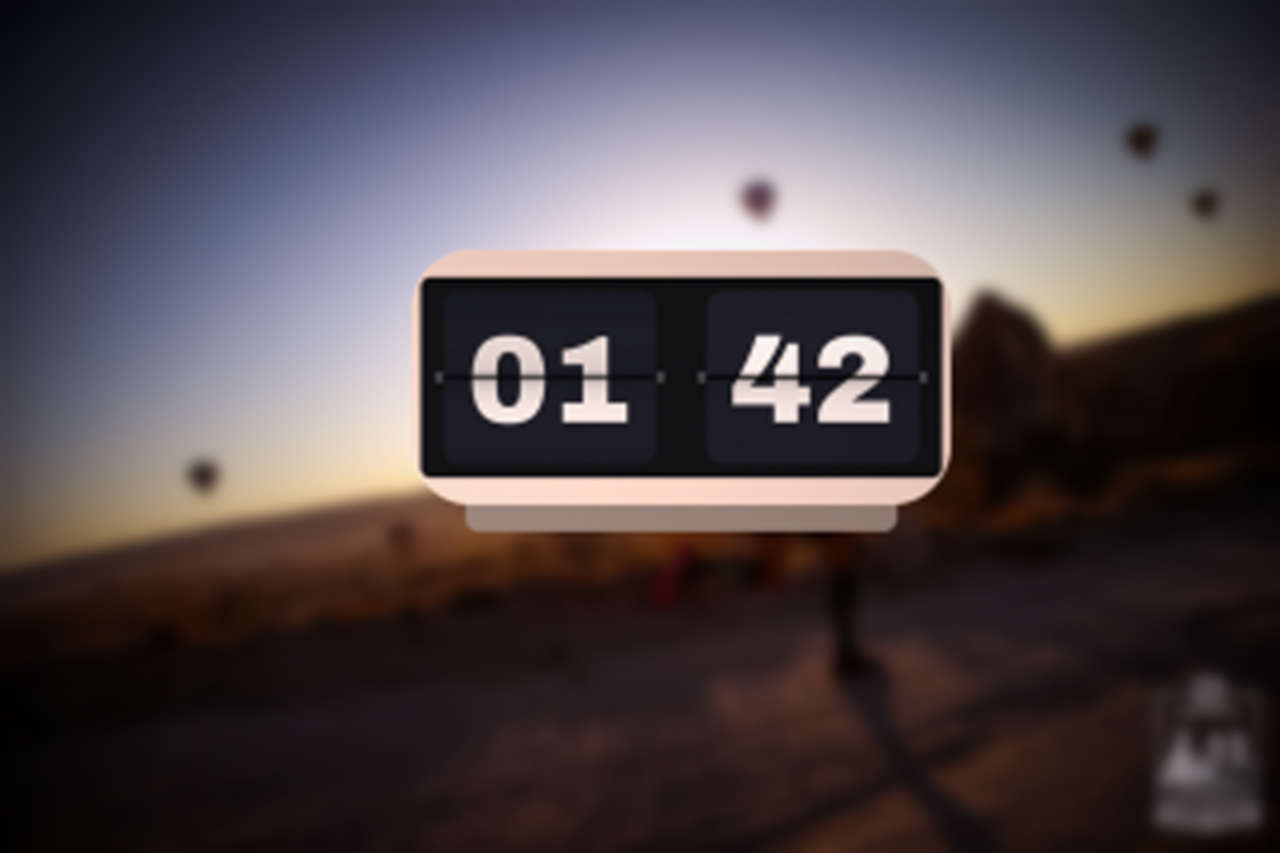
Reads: 1,42
